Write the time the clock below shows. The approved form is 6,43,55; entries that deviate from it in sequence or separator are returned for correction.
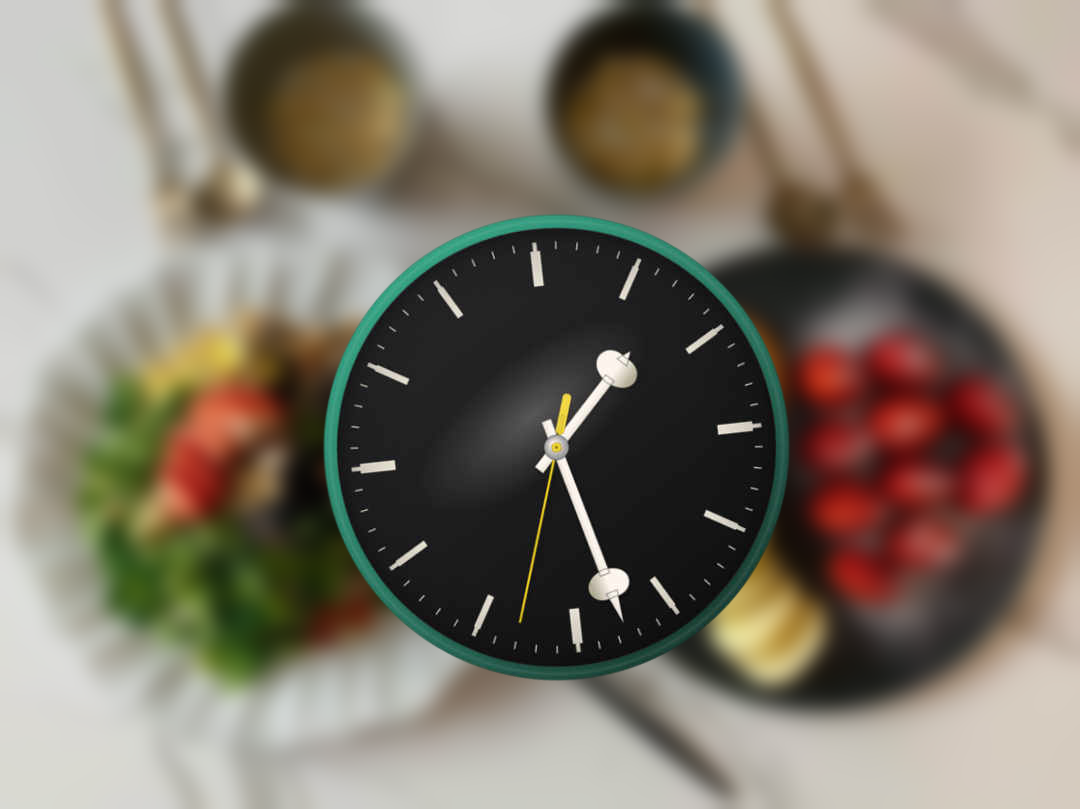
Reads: 1,27,33
